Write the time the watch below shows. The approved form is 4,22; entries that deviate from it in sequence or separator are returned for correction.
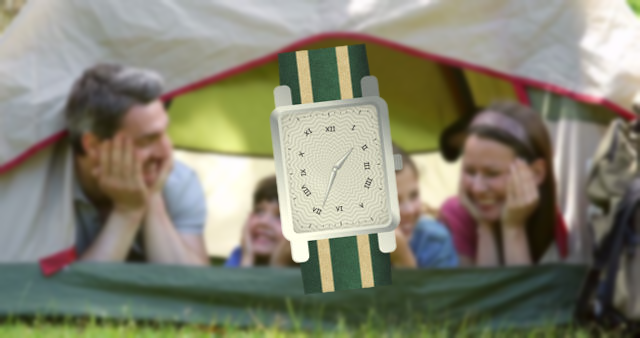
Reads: 1,34
